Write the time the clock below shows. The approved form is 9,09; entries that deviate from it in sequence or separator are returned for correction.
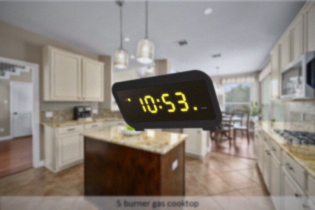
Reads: 10,53
